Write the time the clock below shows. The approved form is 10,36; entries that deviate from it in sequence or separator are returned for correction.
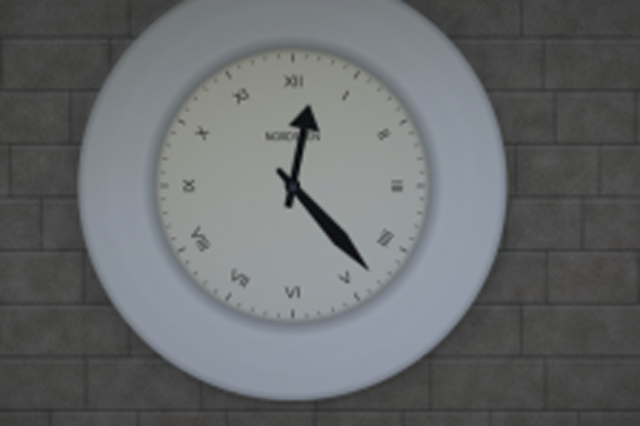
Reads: 12,23
